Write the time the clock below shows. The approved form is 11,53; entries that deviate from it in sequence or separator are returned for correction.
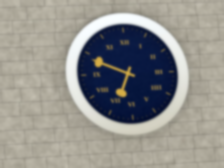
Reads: 6,49
